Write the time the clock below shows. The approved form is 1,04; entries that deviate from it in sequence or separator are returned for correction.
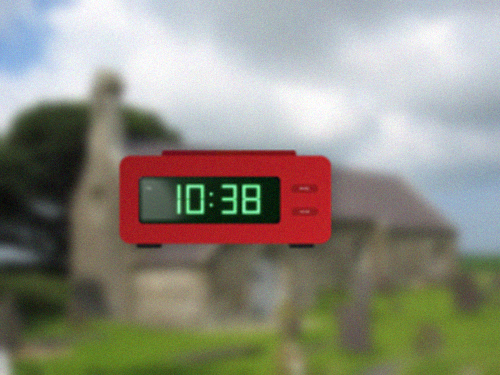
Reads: 10,38
